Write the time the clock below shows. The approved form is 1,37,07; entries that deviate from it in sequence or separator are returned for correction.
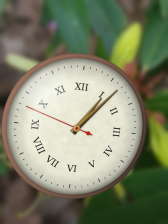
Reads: 1,06,48
